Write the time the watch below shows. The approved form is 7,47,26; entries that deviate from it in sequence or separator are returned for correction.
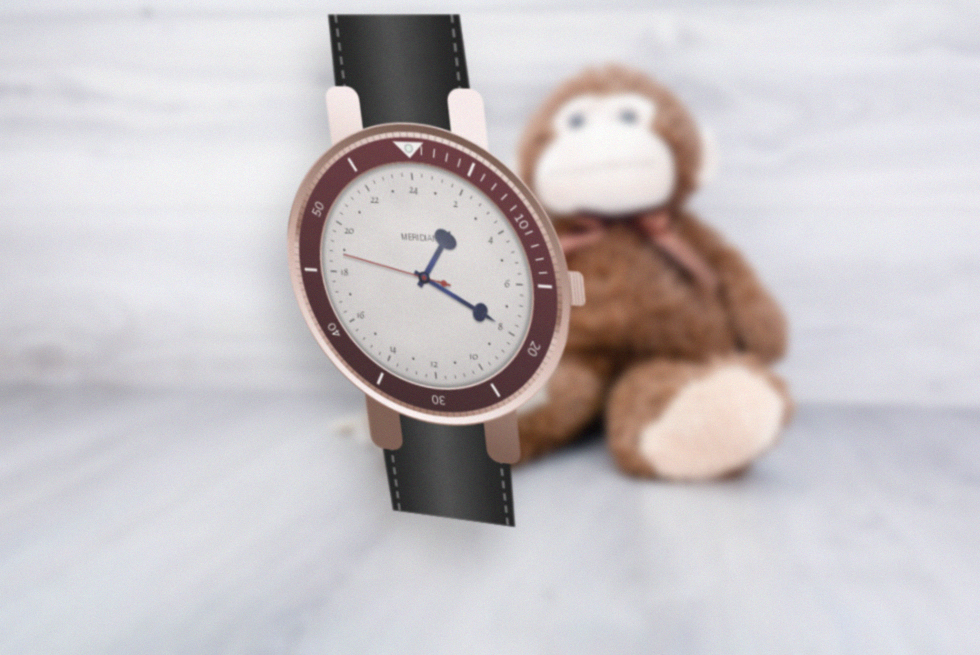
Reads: 2,19,47
